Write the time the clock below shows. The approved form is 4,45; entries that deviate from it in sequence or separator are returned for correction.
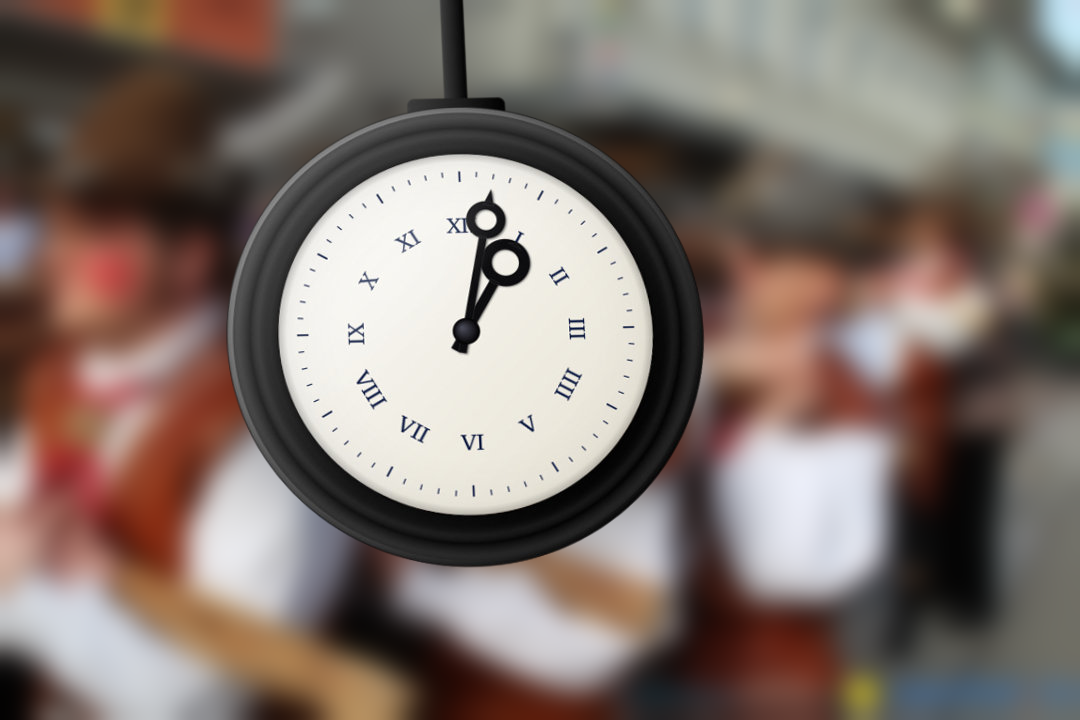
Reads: 1,02
